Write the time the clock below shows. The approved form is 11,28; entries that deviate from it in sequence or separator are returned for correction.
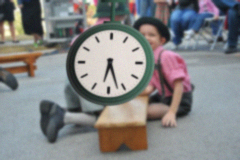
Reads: 6,27
